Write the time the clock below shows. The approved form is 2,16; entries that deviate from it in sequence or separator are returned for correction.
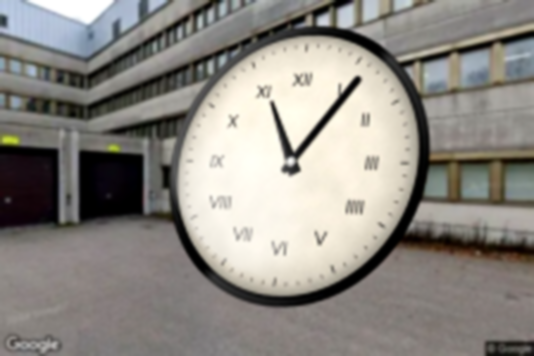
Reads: 11,06
